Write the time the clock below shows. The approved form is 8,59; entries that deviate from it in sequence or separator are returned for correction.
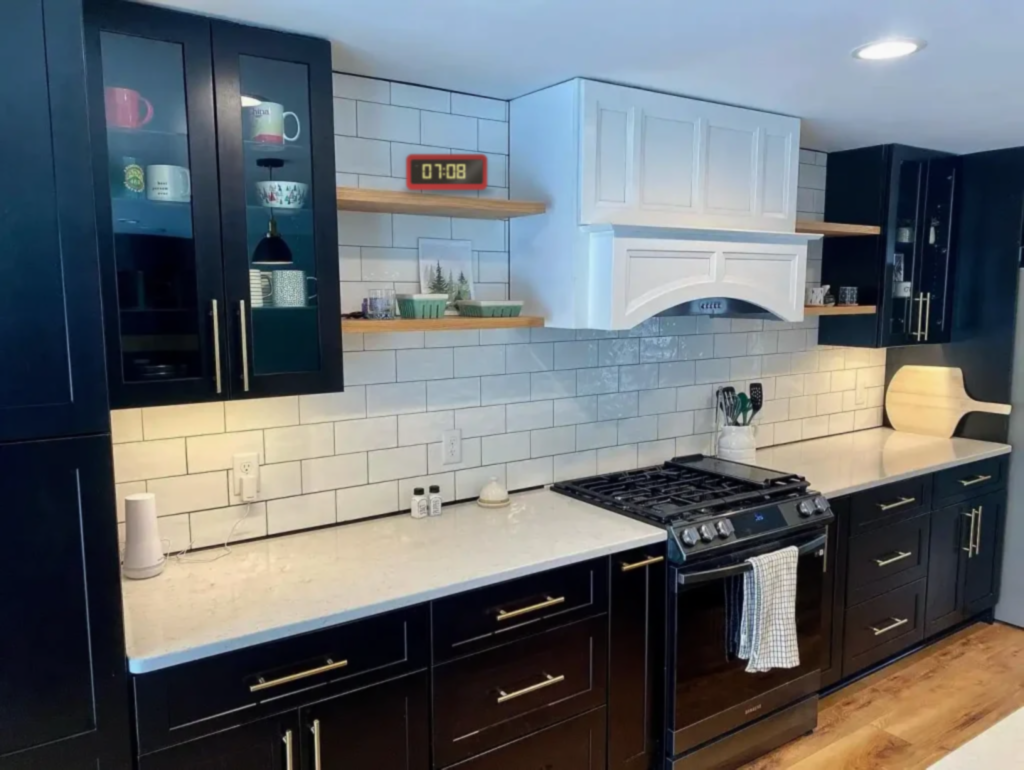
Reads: 7,08
